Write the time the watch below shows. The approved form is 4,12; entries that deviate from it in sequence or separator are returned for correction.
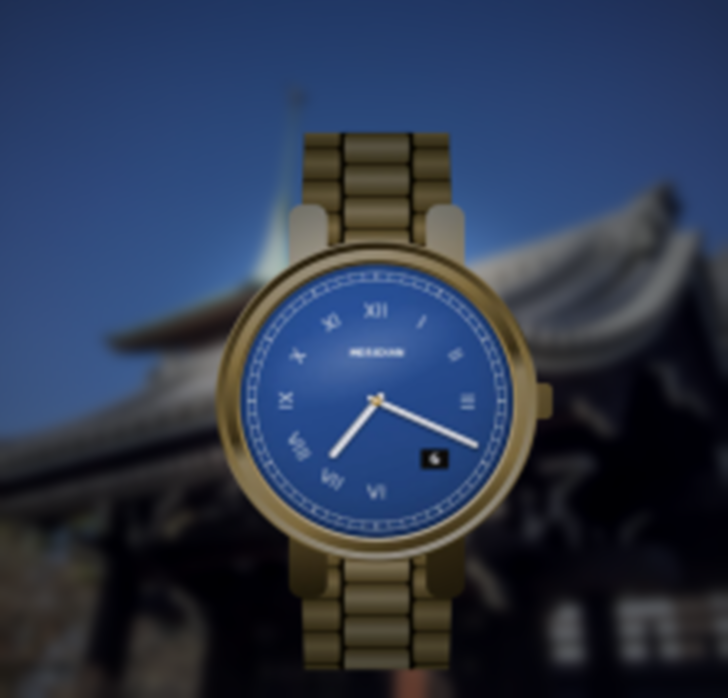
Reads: 7,19
